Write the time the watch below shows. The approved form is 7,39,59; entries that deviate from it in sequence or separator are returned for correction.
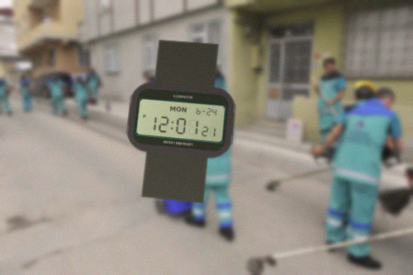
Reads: 12,01,21
